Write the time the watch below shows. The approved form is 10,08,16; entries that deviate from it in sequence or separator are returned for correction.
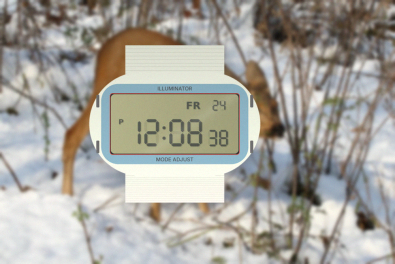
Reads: 12,08,38
